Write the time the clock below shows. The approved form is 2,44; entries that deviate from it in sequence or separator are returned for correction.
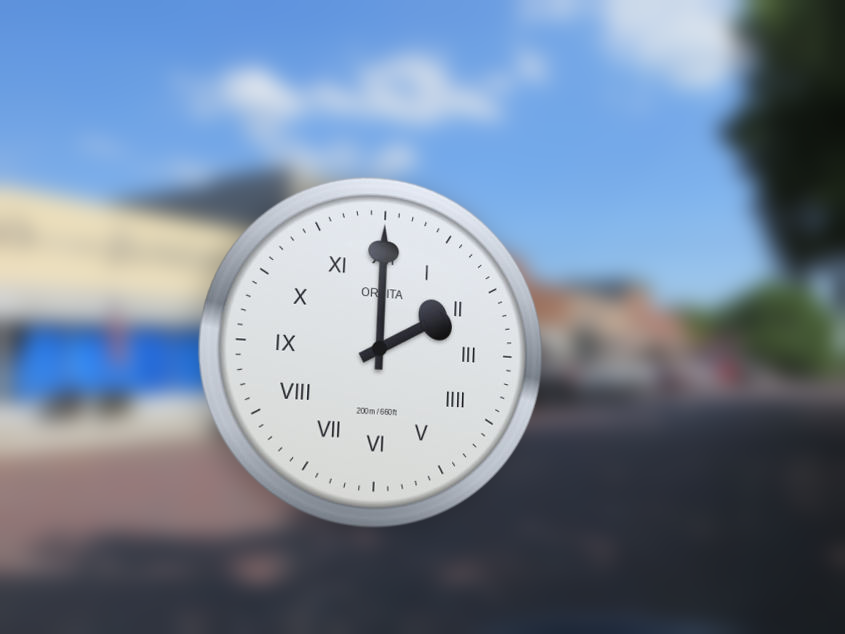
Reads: 2,00
